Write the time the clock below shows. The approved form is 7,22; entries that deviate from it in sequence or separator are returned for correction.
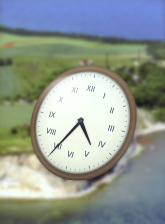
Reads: 4,35
